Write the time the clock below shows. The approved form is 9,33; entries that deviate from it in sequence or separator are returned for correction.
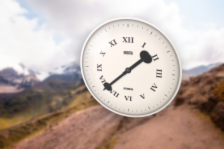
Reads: 1,38
